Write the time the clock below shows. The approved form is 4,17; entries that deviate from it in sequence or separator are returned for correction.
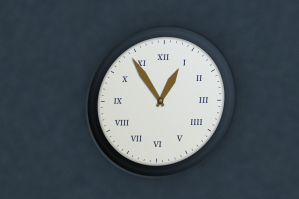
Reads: 12,54
